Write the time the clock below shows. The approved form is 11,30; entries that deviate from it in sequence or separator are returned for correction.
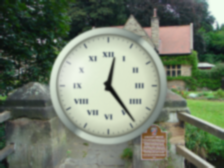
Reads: 12,24
